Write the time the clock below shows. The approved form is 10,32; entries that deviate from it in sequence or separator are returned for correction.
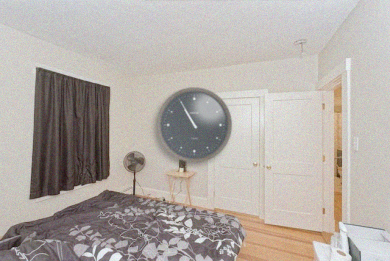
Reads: 10,55
